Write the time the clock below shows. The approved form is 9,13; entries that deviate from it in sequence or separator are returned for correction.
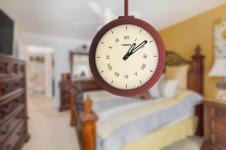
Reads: 1,09
